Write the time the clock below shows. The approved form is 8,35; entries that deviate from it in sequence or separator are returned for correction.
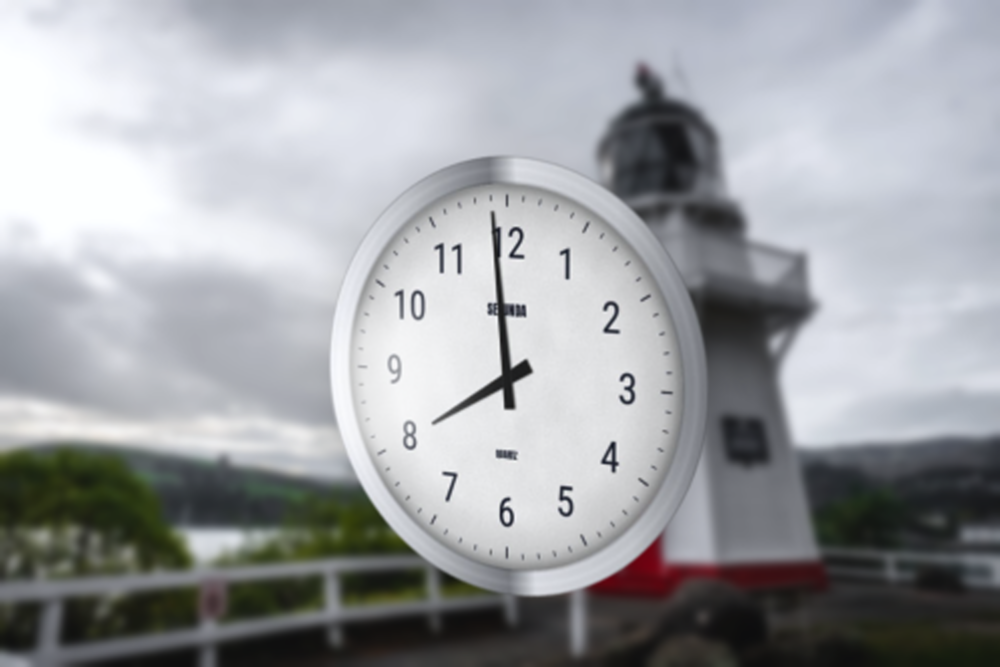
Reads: 7,59
